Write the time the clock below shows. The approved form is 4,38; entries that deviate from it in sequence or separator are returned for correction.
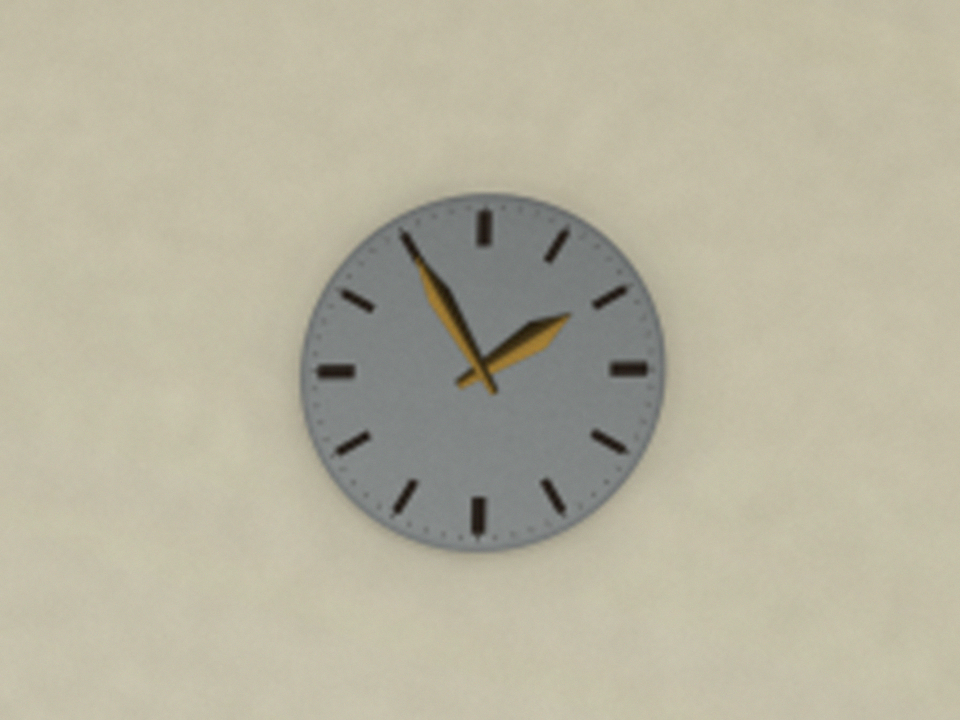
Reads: 1,55
